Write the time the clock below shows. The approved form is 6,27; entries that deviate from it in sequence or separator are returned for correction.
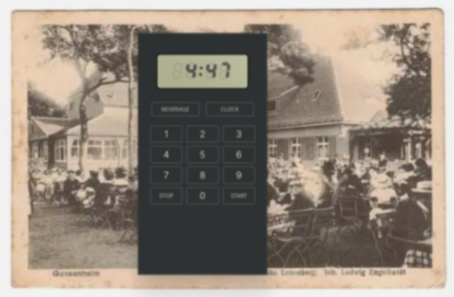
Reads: 4,47
